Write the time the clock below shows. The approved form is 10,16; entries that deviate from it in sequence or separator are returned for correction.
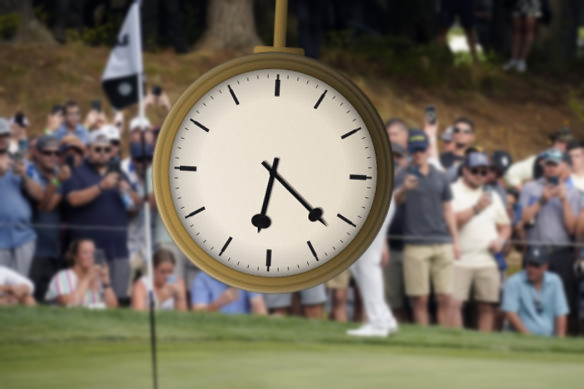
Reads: 6,22
